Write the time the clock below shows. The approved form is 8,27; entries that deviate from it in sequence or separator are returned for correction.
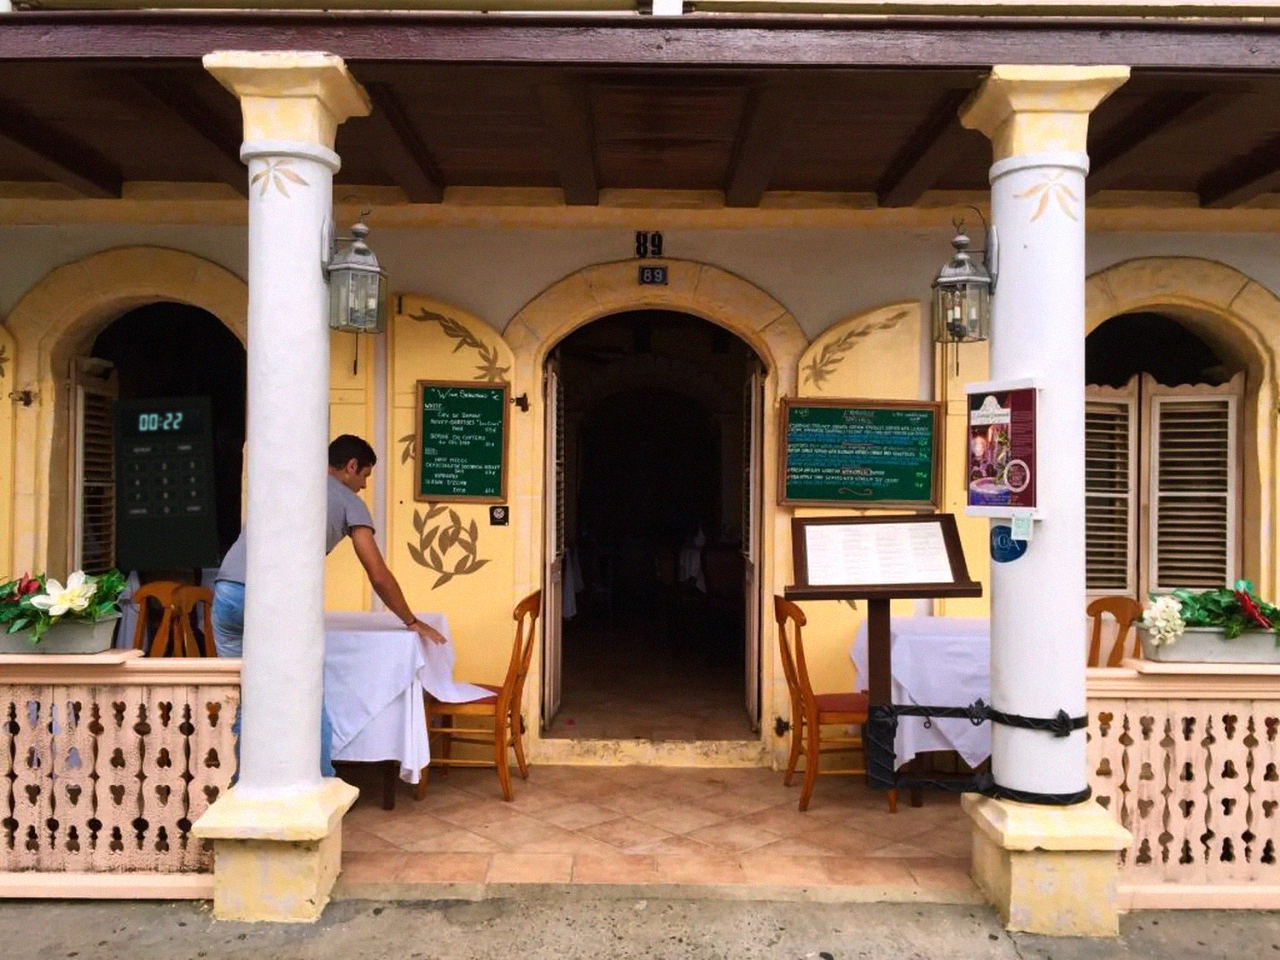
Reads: 0,22
